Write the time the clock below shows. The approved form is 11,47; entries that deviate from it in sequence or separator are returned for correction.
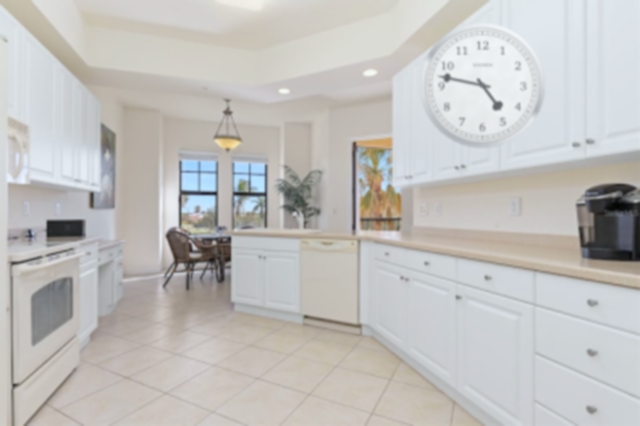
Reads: 4,47
